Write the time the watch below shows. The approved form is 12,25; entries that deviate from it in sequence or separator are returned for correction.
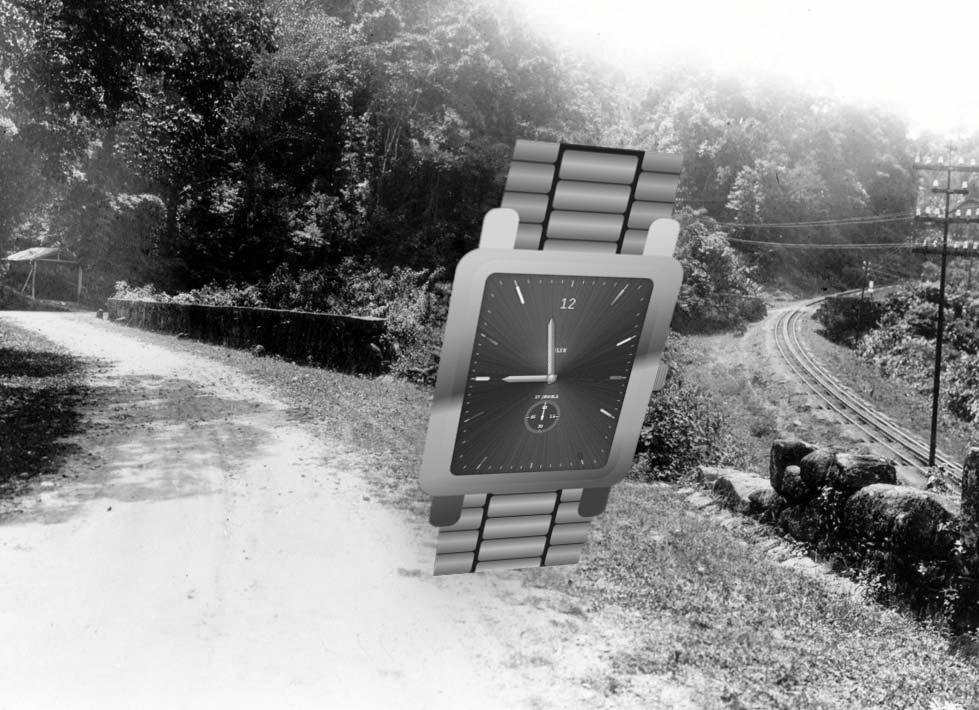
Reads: 8,58
